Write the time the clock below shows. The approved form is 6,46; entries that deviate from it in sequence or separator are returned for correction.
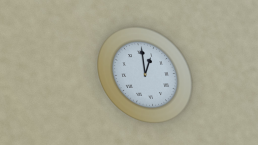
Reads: 1,01
